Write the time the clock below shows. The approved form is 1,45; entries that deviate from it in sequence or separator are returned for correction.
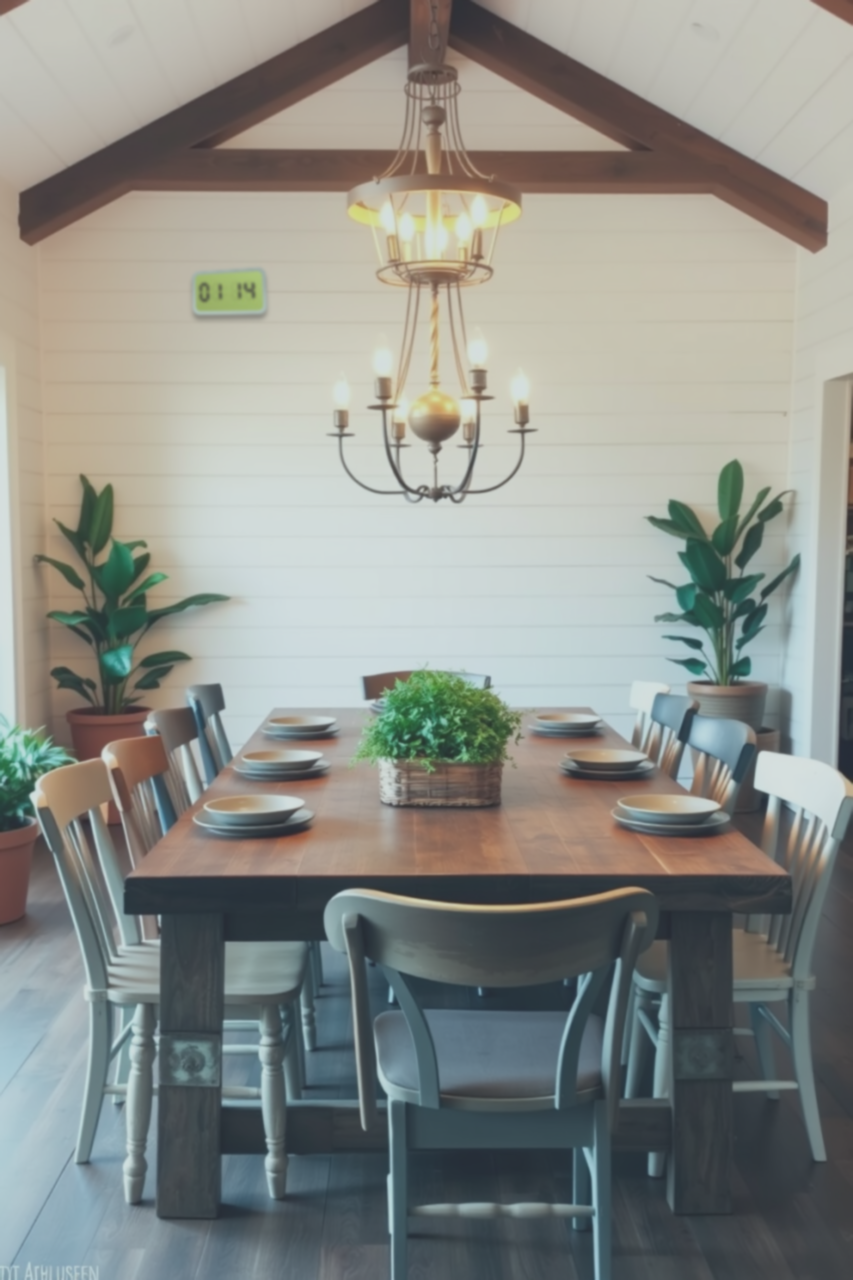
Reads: 1,14
